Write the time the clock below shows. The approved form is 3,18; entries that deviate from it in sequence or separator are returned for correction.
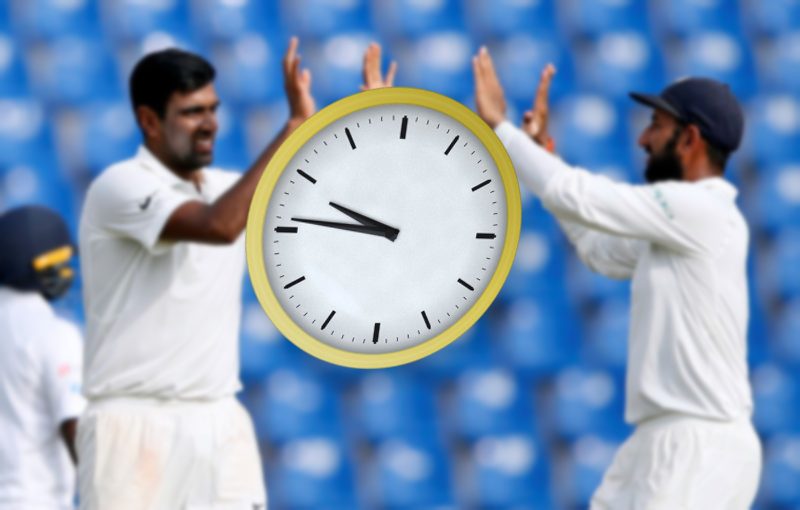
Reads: 9,46
